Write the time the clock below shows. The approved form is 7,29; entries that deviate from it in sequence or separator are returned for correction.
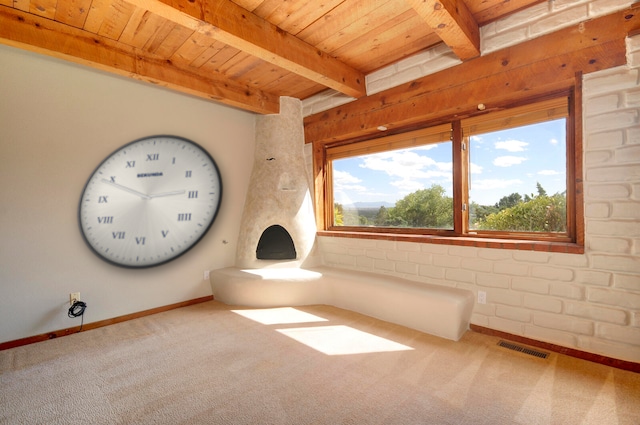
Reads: 2,49
